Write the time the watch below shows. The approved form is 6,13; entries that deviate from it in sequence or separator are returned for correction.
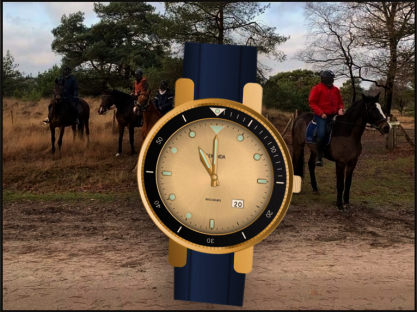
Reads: 11,00
